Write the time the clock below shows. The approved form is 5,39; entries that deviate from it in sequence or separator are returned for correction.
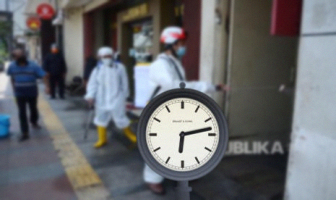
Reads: 6,13
